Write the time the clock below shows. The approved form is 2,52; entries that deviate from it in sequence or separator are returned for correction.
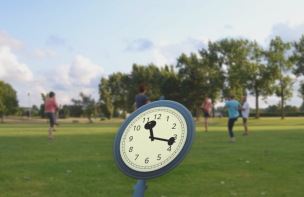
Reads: 11,17
